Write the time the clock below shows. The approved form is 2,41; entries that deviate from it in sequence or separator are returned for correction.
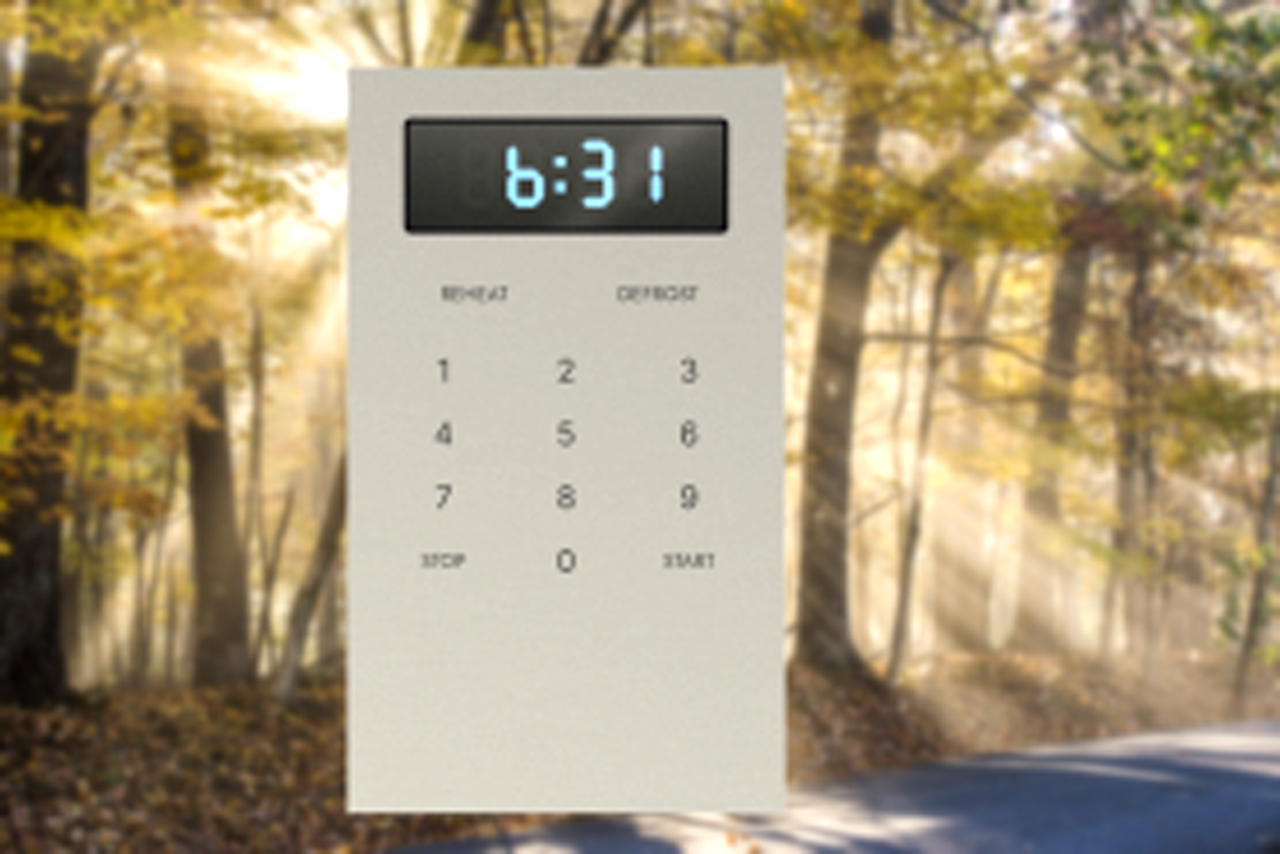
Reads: 6,31
